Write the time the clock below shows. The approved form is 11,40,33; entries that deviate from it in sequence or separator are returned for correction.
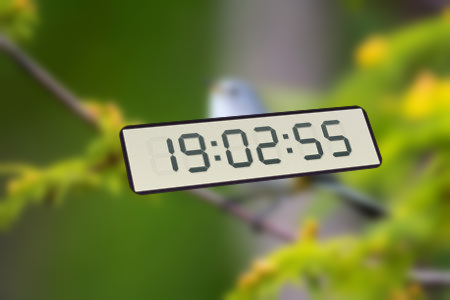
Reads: 19,02,55
